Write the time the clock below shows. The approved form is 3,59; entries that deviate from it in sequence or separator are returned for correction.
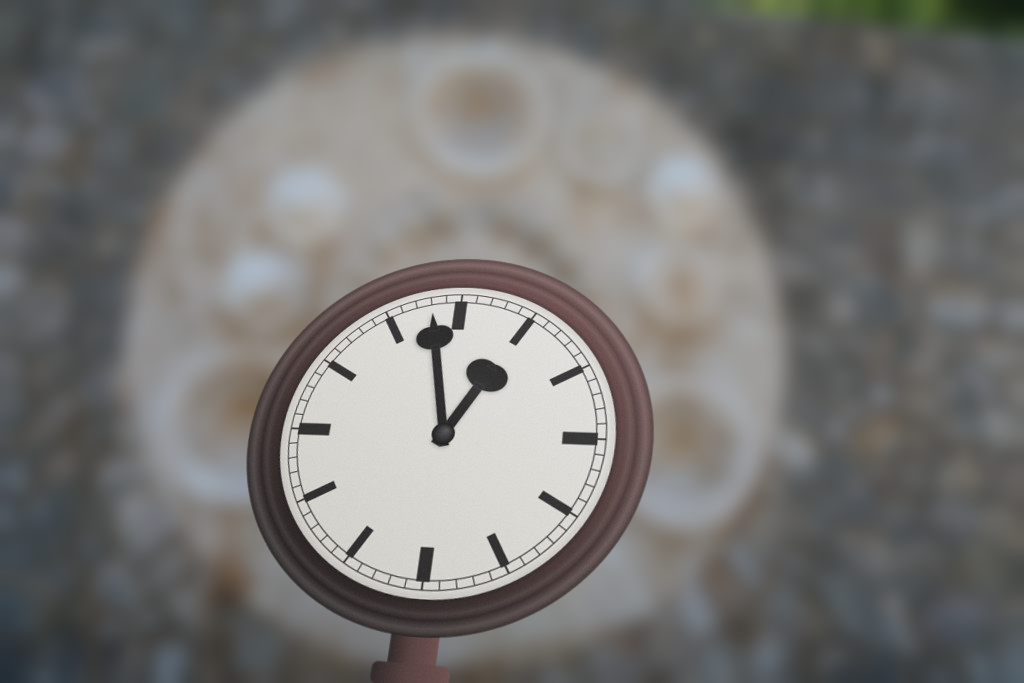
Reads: 12,58
